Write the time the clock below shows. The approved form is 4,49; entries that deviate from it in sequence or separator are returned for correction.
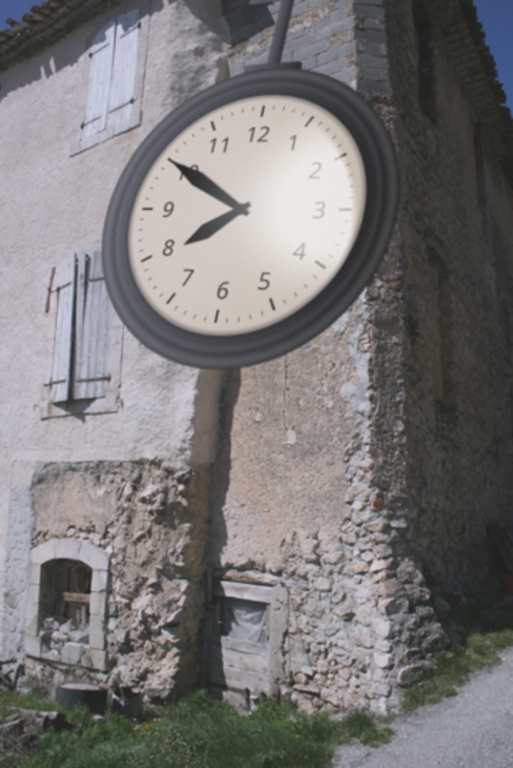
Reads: 7,50
